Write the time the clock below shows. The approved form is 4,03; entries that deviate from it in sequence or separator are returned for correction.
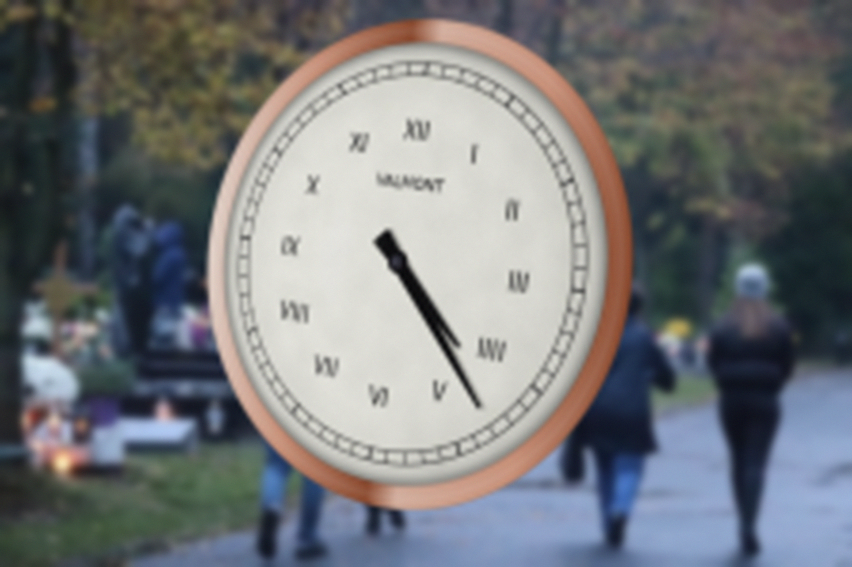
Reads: 4,23
